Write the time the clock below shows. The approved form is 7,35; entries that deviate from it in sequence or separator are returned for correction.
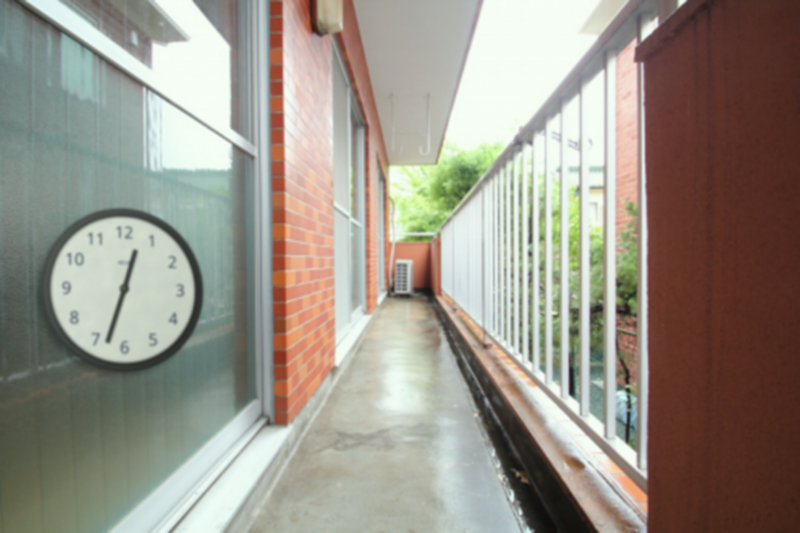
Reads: 12,33
